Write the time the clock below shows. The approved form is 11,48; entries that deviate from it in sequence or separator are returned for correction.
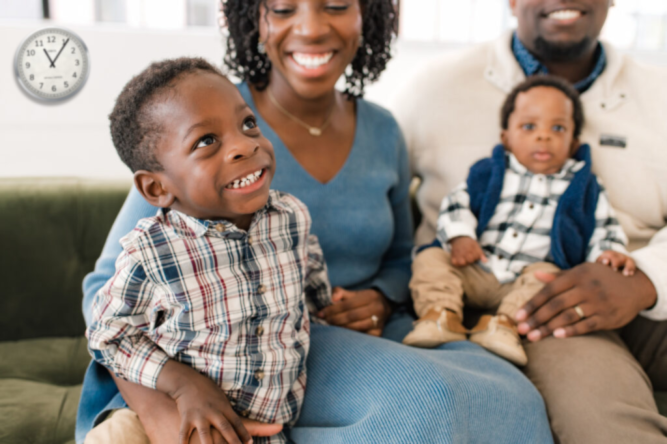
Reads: 11,06
